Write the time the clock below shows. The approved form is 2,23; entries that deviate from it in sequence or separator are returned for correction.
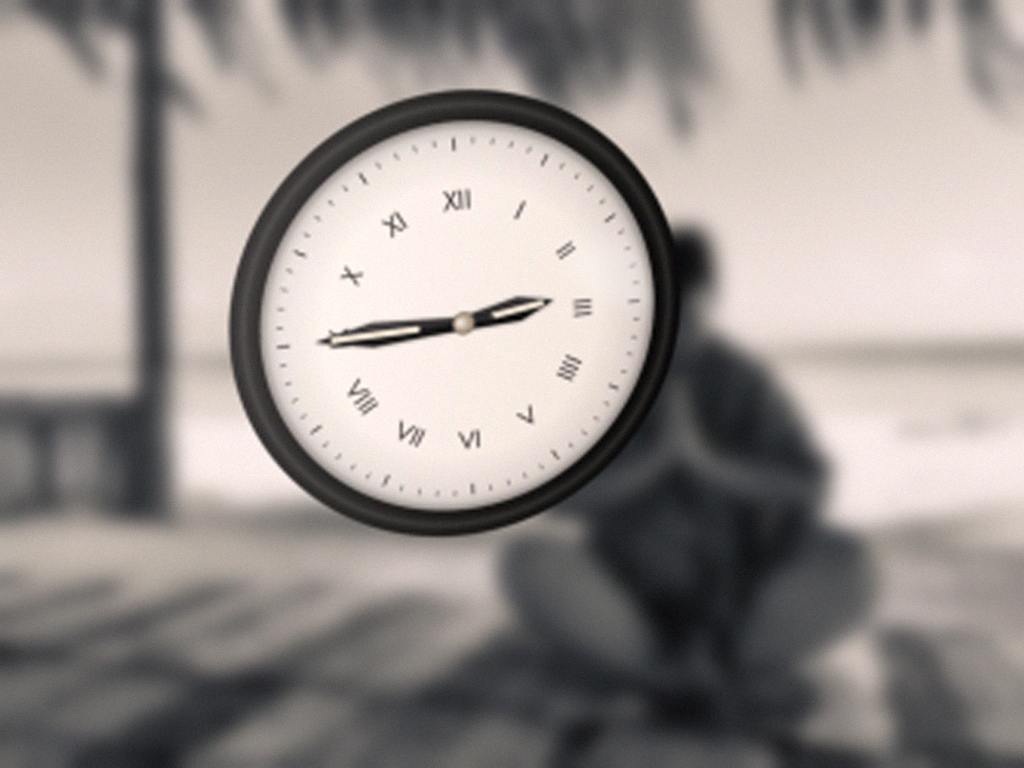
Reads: 2,45
